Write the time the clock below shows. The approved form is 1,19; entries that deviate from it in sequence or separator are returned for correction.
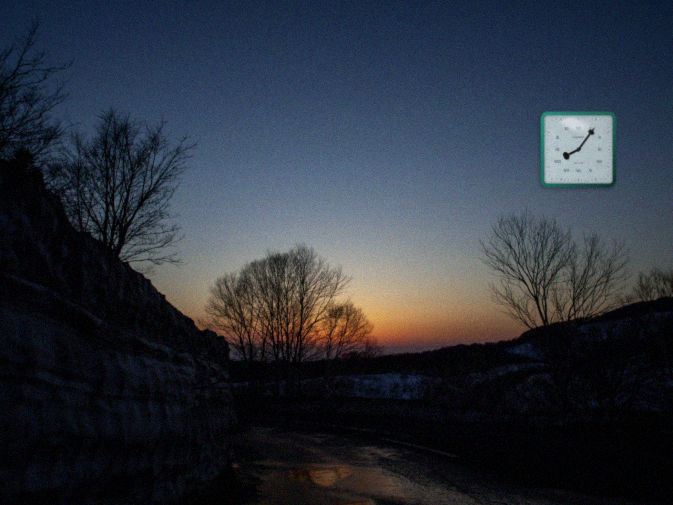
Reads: 8,06
